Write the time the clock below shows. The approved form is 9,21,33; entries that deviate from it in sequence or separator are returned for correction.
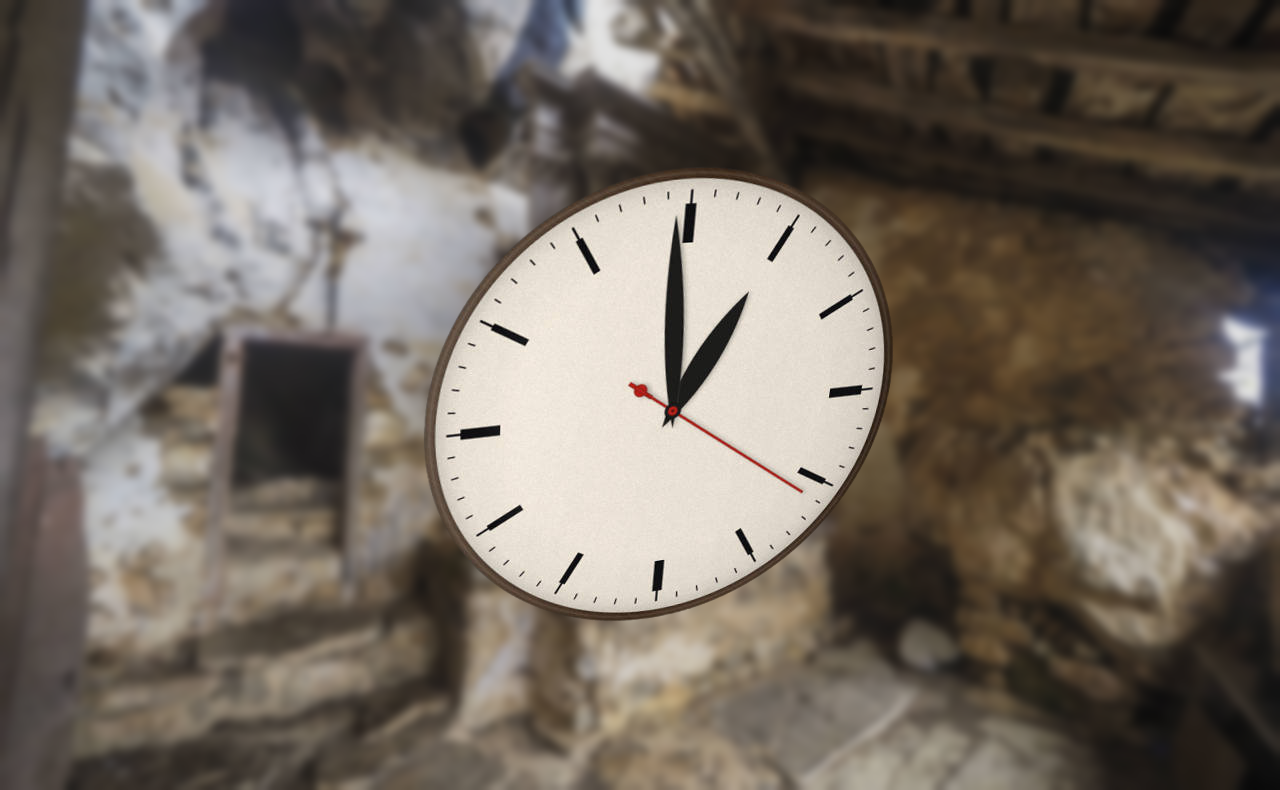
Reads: 12,59,21
